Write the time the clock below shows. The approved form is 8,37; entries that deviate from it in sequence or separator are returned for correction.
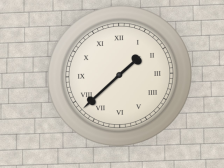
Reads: 1,38
